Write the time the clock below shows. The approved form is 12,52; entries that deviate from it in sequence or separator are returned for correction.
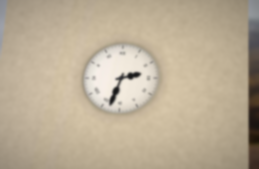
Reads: 2,33
